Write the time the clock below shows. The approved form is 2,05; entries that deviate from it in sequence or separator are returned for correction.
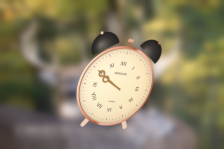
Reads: 9,50
